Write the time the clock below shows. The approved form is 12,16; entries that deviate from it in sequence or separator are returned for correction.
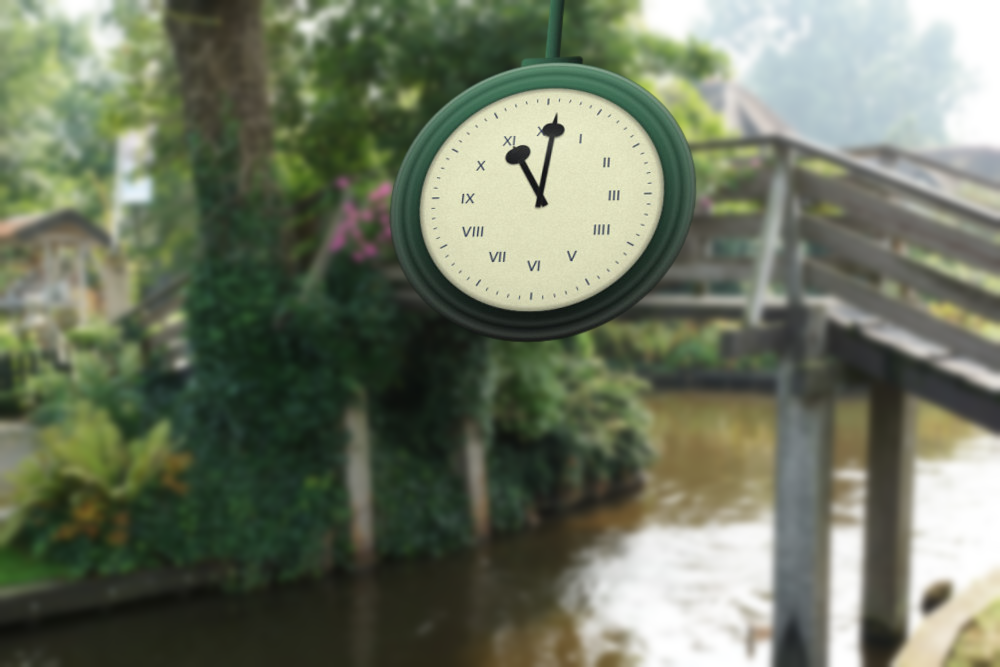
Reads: 11,01
